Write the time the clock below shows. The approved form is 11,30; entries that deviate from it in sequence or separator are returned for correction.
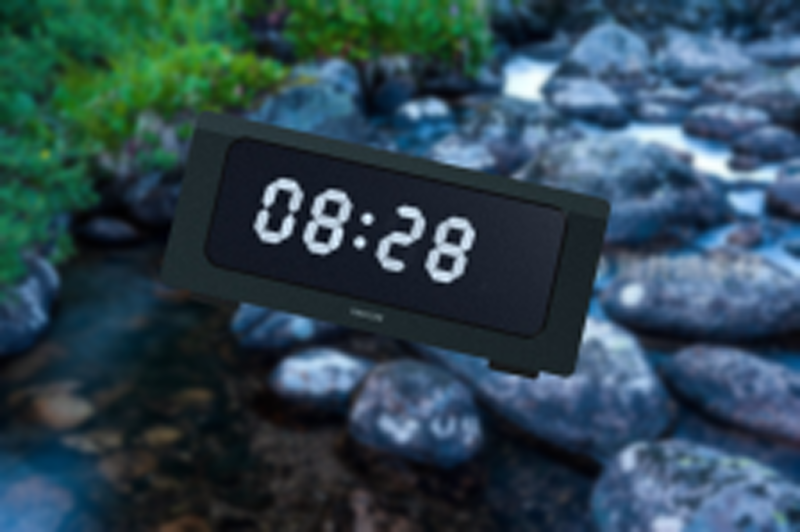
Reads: 8,28
